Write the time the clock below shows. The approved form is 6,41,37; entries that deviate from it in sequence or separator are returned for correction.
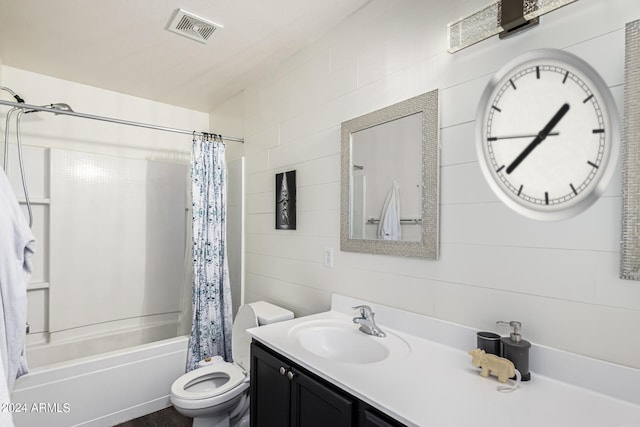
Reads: 1,38,45
